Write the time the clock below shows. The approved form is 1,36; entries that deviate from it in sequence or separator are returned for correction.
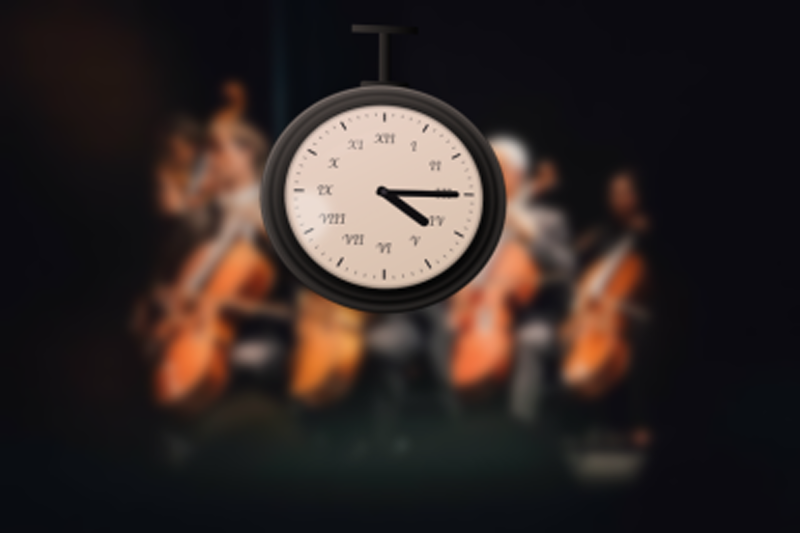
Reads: 4,15
